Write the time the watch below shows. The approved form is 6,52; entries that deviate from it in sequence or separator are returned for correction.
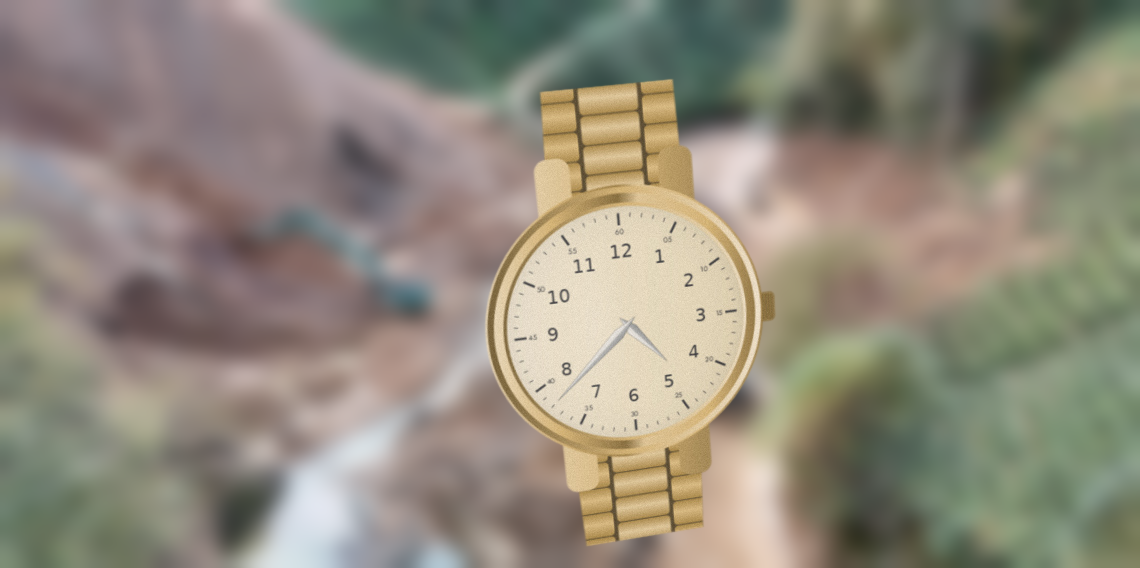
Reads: 4,38
